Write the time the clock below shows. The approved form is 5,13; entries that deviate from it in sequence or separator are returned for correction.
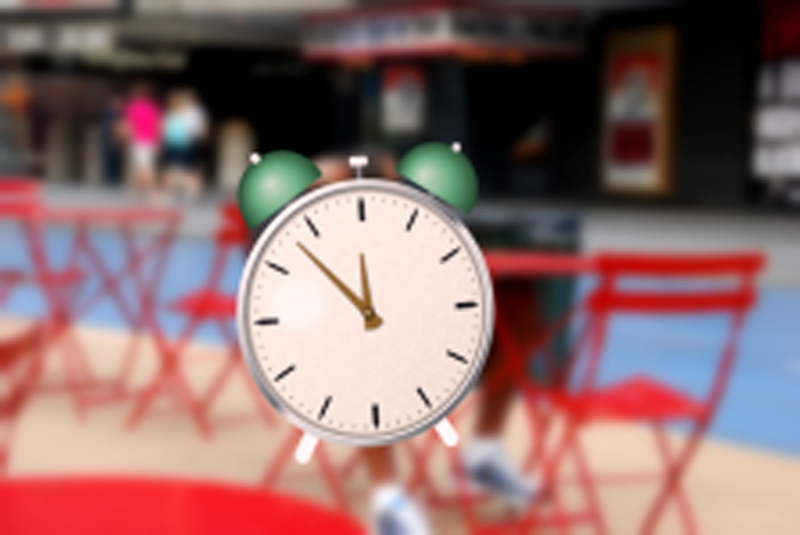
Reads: 11,53
